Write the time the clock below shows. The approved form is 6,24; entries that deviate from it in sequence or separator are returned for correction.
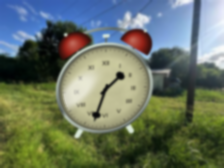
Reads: 1,33
